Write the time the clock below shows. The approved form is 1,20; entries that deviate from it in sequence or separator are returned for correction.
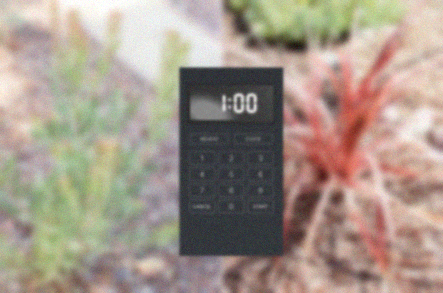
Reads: 1,00
